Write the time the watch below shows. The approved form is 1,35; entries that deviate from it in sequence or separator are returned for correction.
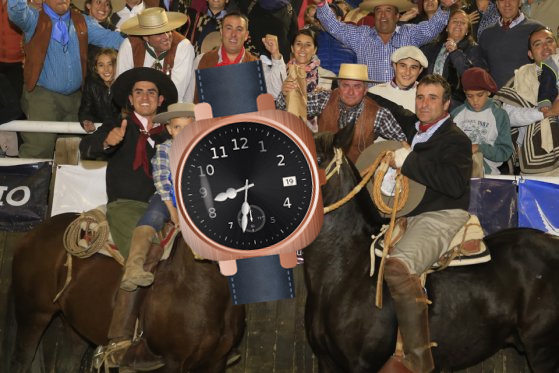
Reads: 8,32
